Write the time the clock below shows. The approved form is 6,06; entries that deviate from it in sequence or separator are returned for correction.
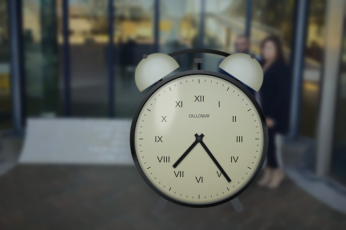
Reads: 7,24
